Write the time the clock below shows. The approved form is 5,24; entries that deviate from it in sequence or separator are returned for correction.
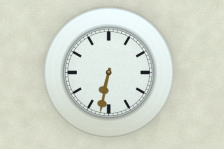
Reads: 6,32
